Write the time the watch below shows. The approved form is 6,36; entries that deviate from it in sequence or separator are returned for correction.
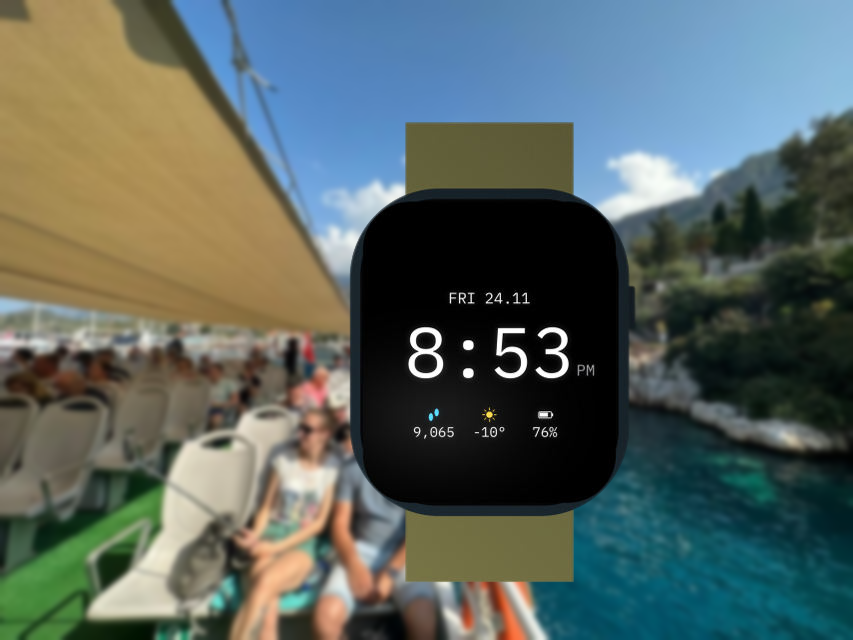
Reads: 8,53
